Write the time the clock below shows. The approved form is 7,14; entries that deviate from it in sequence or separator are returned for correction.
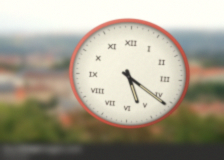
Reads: 5,21
